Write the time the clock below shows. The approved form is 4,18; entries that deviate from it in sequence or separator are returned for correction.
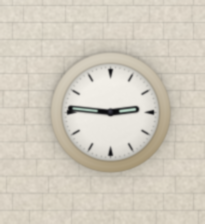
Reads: 2,46
